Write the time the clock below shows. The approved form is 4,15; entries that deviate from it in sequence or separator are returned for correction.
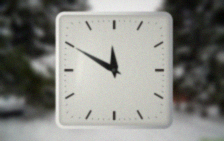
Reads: 11,50
